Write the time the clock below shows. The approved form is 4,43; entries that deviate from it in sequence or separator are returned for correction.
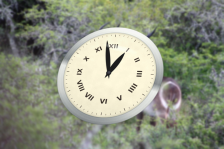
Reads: 12,58
